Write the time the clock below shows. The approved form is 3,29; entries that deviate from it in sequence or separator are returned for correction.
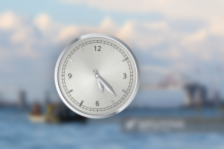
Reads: 5,23
